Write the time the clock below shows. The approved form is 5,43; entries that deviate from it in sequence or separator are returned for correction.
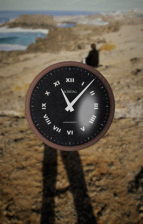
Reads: 11,07
